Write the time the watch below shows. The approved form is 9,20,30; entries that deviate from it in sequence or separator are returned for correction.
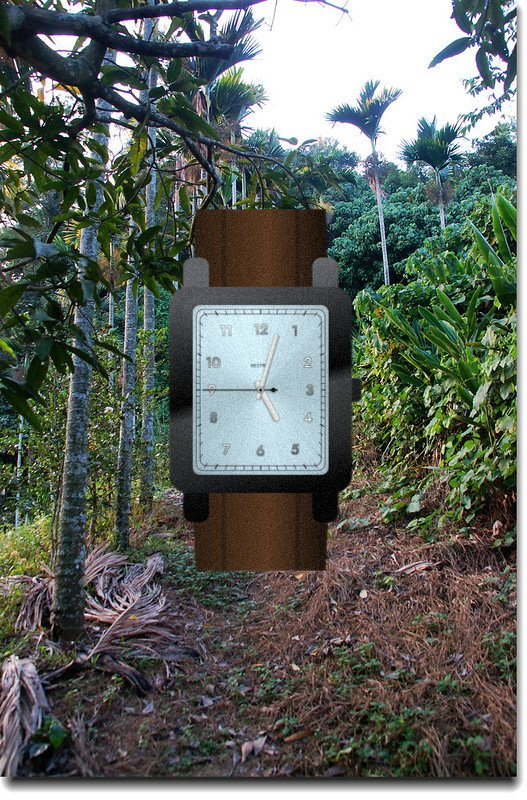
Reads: 5,02,45
